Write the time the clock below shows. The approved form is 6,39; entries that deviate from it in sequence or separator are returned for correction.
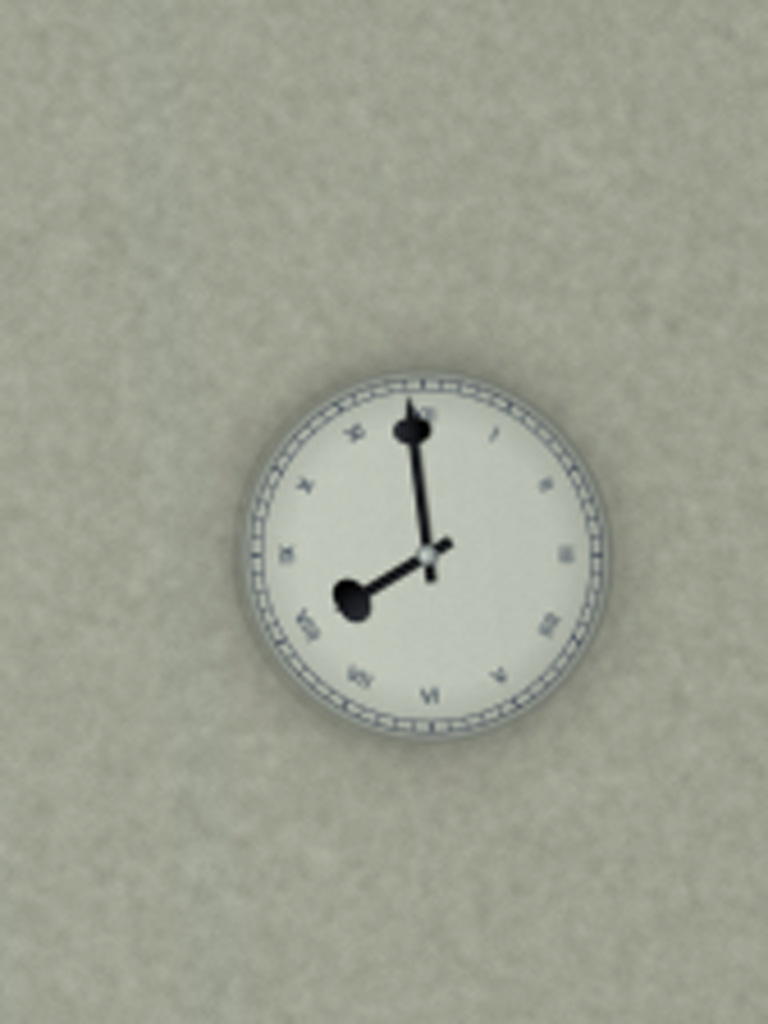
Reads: 7,59
